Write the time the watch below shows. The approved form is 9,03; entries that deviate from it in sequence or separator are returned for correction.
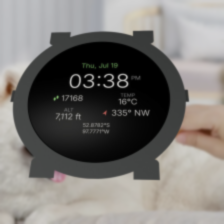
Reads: 3,38
